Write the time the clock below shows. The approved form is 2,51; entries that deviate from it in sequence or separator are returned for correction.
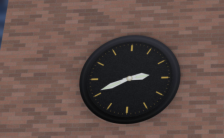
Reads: 2,41
